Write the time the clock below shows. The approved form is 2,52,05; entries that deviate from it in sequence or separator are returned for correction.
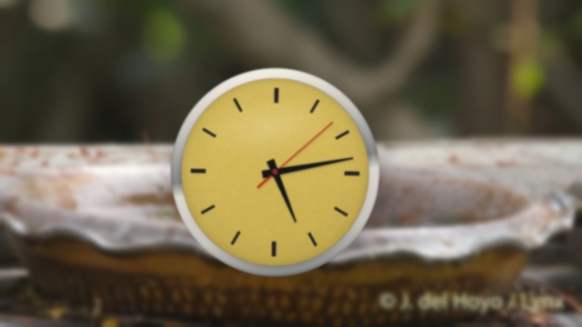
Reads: 5,13,08
